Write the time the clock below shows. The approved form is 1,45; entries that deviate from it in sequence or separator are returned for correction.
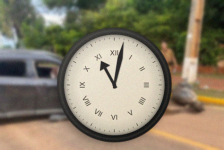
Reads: 11,02
